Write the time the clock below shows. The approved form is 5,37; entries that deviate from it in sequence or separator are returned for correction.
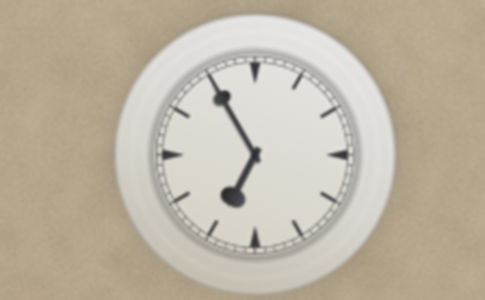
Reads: 6,55
